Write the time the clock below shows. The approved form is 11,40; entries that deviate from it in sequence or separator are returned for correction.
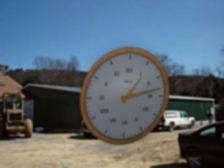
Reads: 1,13
